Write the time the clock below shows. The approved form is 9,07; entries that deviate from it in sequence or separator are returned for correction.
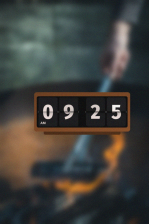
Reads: 9,25
